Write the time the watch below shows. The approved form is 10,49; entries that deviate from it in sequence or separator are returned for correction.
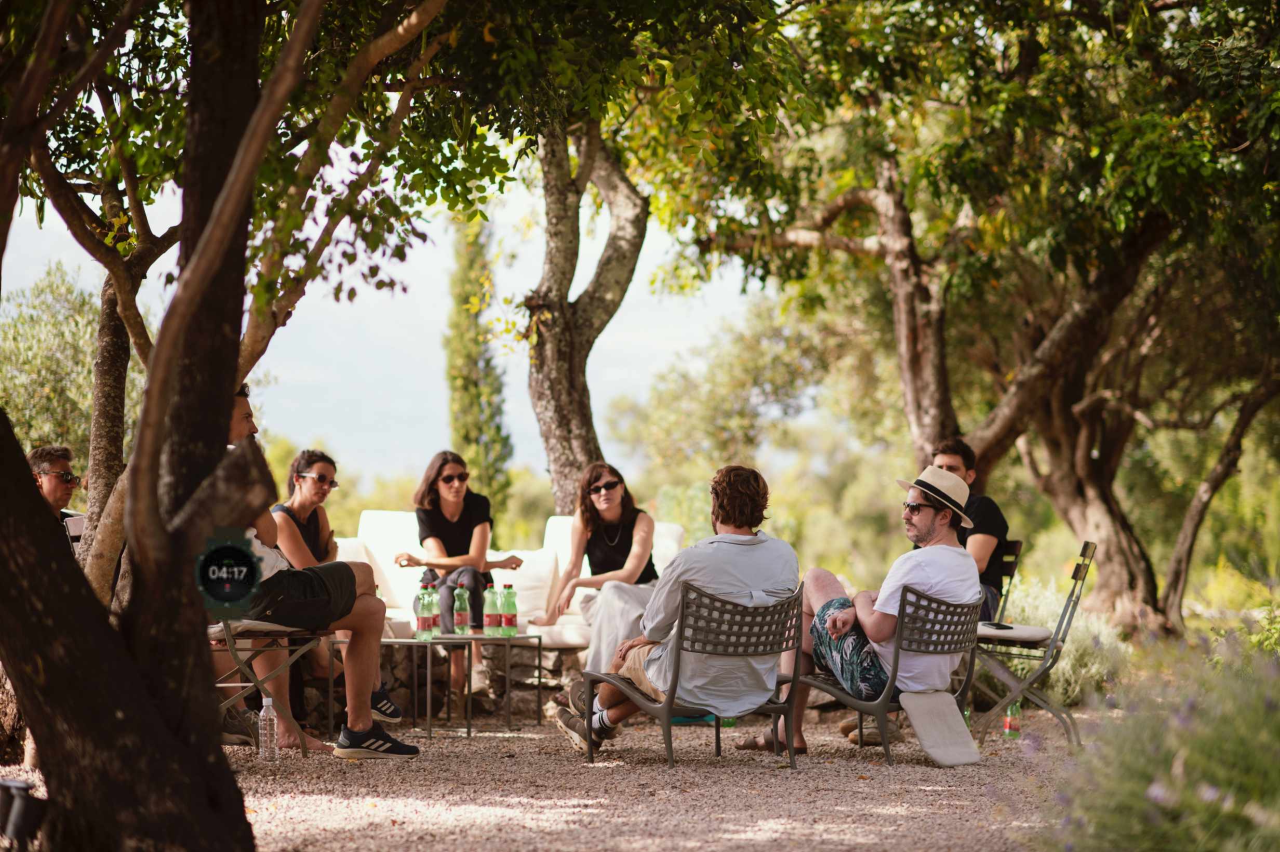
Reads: 4,17
